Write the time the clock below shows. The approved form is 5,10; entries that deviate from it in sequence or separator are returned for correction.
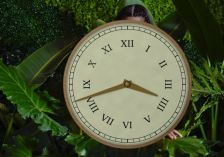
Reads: 3,42
